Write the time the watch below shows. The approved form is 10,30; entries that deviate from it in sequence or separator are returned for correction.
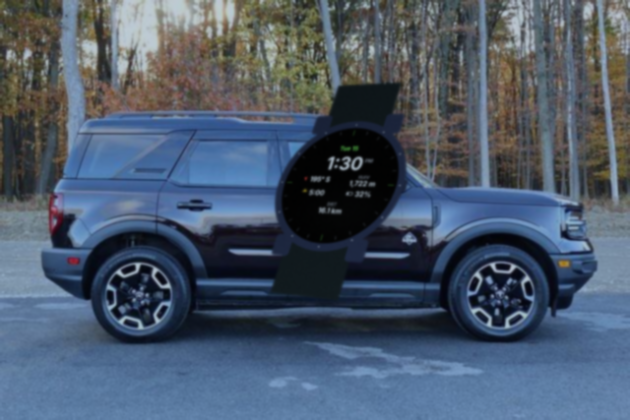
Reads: 1,30
